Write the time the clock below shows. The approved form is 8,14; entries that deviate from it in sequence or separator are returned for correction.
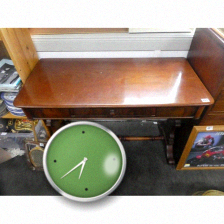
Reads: 6,39
